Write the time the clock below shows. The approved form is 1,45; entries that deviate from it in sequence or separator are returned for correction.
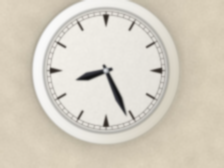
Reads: 8,26
